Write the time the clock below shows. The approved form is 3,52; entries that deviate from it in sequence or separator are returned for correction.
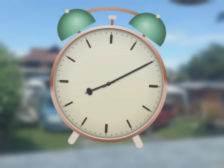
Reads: 8,10
